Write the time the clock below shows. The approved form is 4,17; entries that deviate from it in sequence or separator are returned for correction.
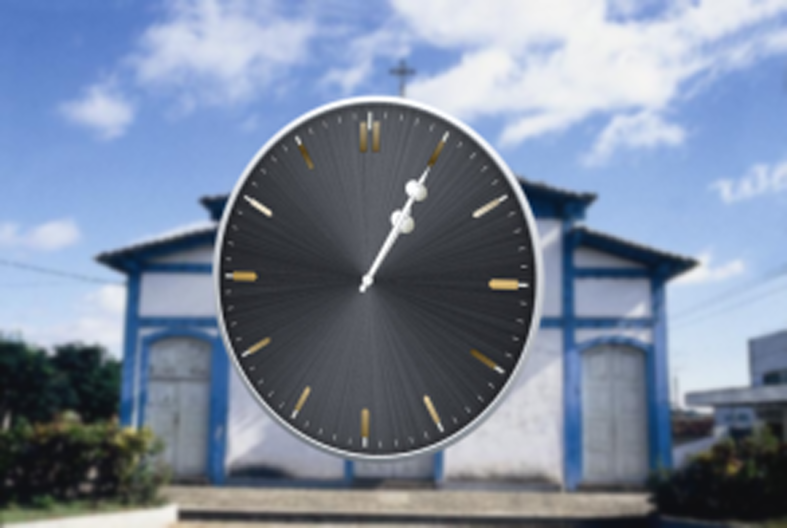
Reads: 1,05
